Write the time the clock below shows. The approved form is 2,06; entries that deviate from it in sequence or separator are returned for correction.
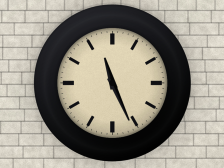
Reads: 11,26
